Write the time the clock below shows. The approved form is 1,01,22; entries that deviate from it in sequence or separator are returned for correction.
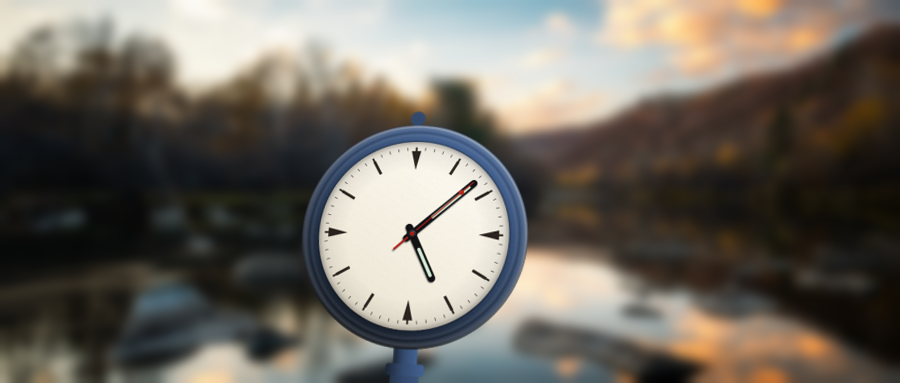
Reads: 5,08,08
